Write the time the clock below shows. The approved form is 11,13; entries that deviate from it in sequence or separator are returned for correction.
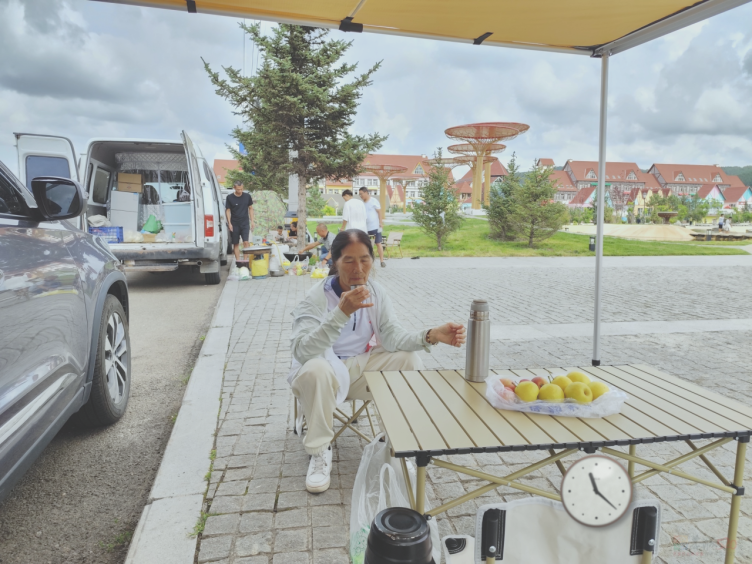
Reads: 11,22
